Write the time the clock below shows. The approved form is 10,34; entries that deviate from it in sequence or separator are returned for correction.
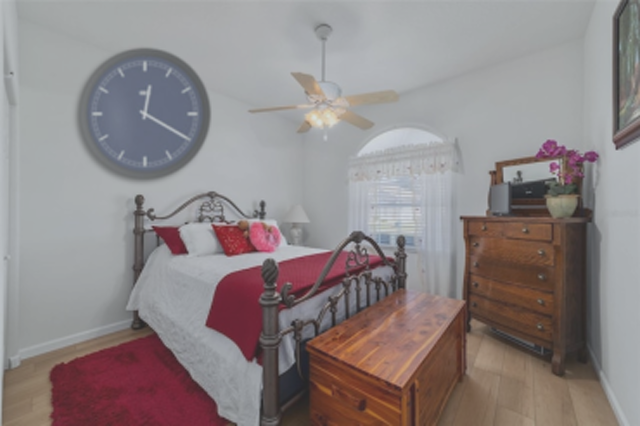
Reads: 12,20
